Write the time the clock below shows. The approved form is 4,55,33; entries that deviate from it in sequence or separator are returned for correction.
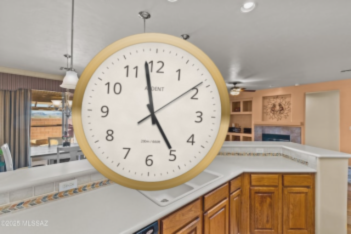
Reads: 4,58,09
